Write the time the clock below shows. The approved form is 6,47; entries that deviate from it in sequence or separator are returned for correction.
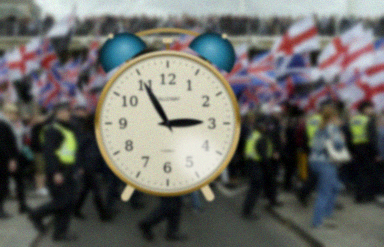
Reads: 2,55
